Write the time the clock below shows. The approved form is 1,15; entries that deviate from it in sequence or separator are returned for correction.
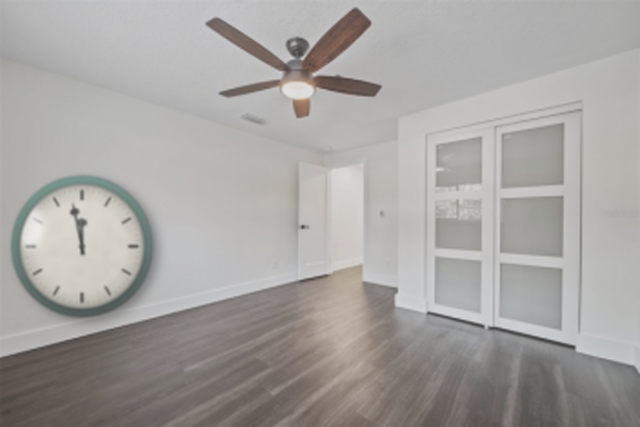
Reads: 11,58
